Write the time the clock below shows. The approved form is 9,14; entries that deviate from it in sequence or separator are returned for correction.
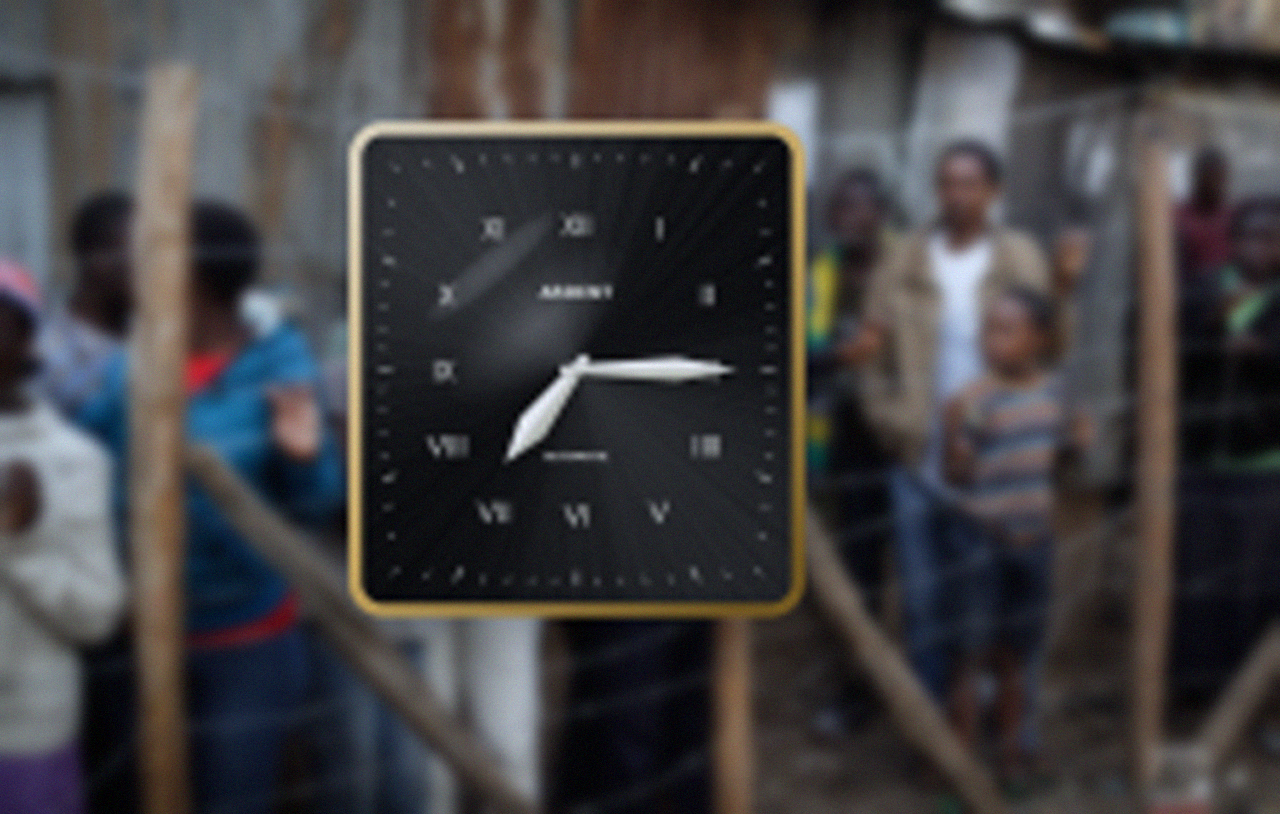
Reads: 7,15
